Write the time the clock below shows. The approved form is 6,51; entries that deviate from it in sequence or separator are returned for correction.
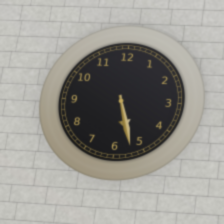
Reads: 5,27
